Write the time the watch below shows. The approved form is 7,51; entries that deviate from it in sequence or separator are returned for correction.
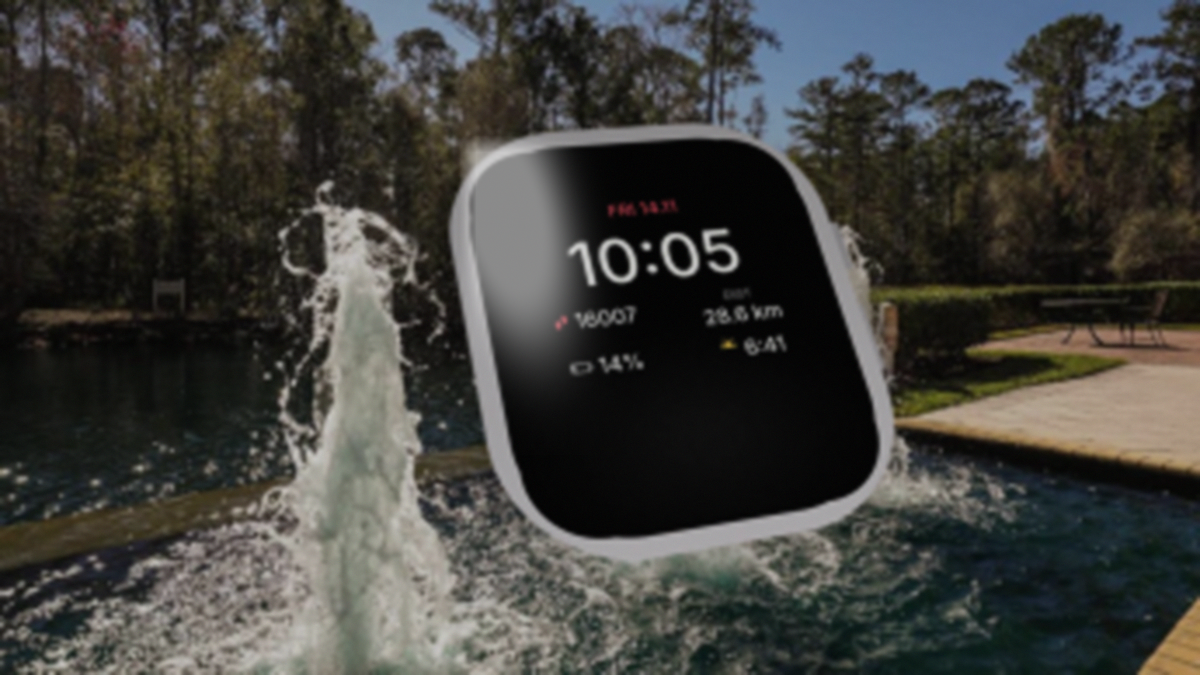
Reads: 10,05
